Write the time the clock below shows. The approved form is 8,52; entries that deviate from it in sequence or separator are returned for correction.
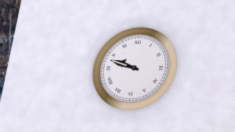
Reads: 9,48
